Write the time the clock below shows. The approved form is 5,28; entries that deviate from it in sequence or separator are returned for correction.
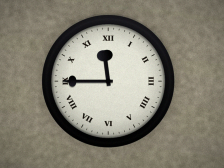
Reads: 11,45
